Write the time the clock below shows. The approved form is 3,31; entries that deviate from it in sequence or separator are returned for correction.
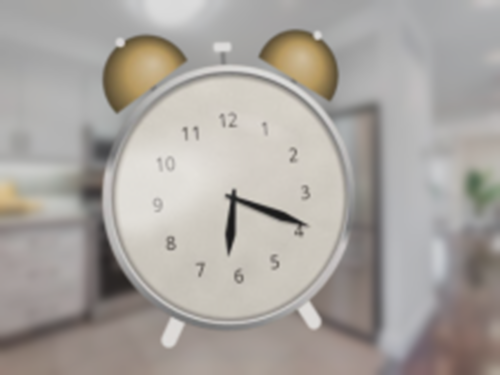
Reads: 6,19
